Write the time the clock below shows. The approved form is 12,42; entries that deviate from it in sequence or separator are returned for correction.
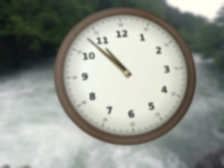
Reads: 10,53
